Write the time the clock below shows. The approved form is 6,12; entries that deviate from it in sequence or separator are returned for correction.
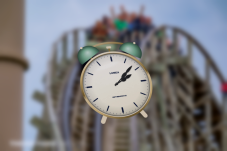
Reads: 2,08
